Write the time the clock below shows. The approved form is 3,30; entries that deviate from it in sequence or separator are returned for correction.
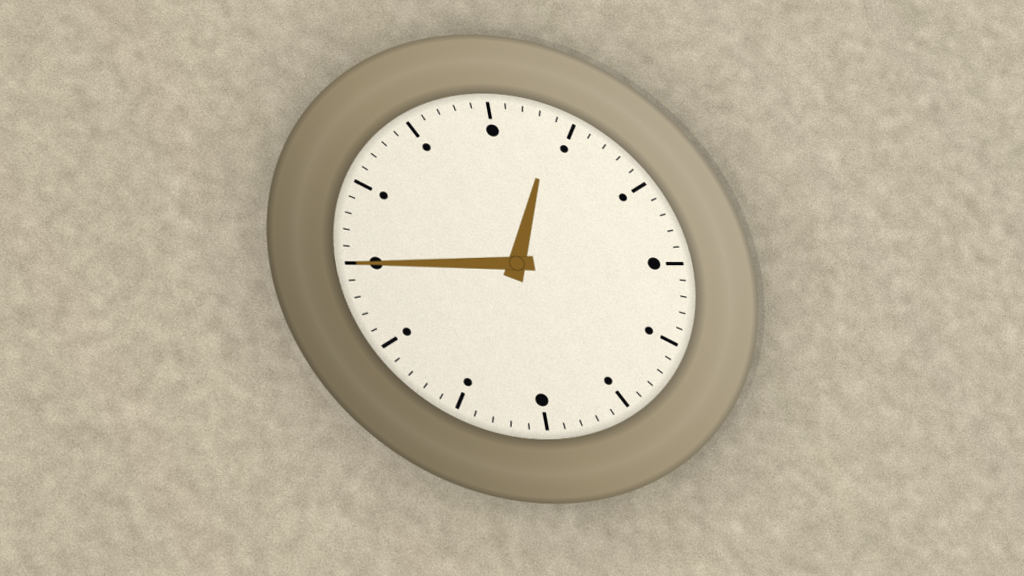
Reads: 12,45
